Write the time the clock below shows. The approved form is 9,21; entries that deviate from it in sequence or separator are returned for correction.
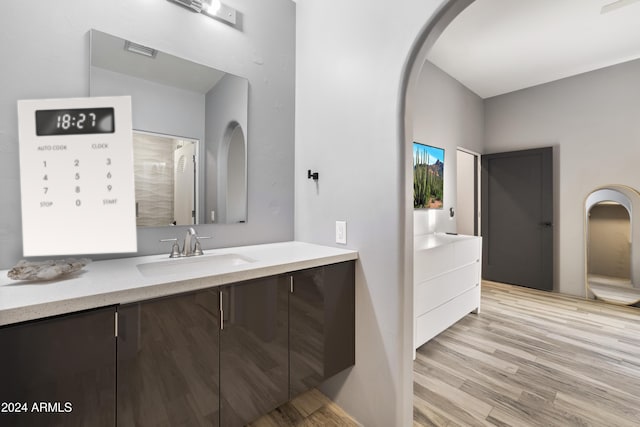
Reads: 18,27
